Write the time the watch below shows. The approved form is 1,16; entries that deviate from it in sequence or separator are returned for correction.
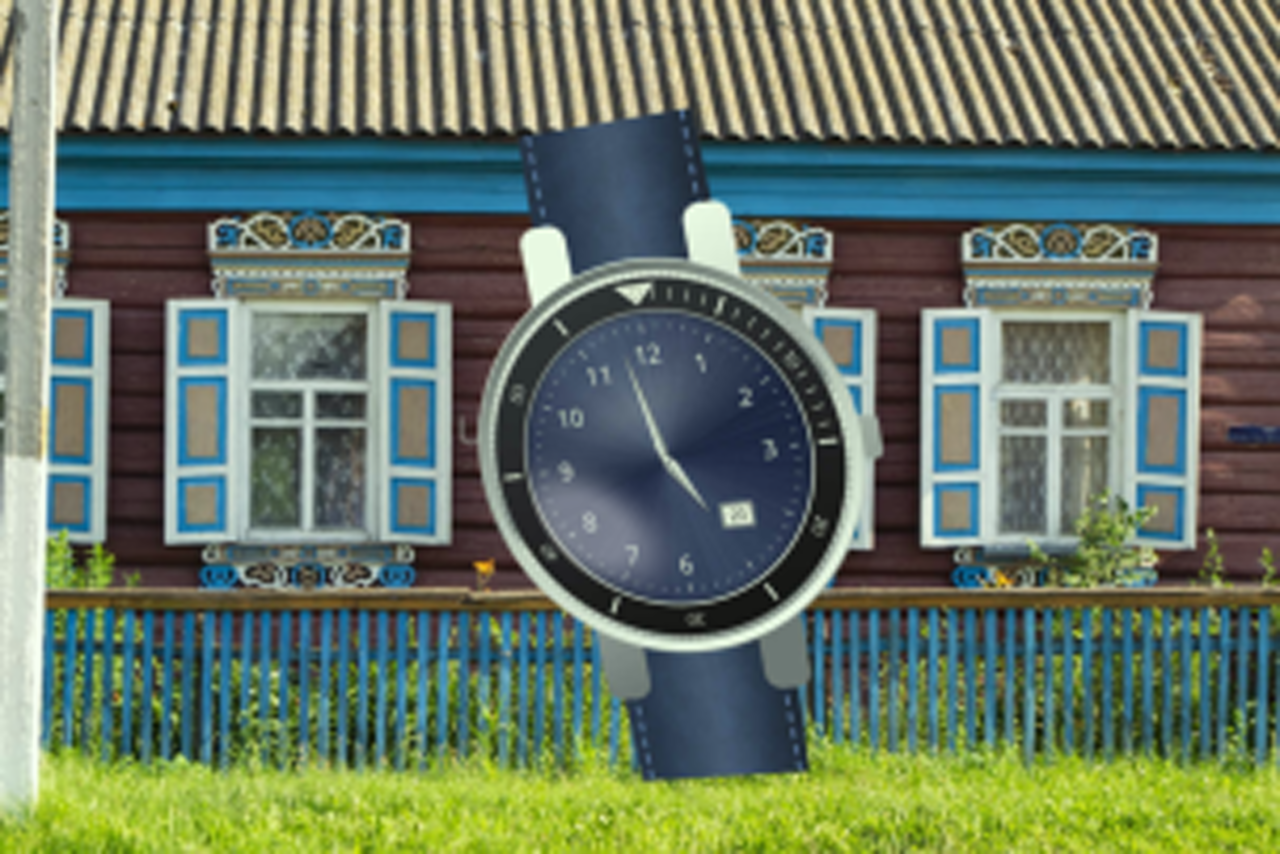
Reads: 4,58
